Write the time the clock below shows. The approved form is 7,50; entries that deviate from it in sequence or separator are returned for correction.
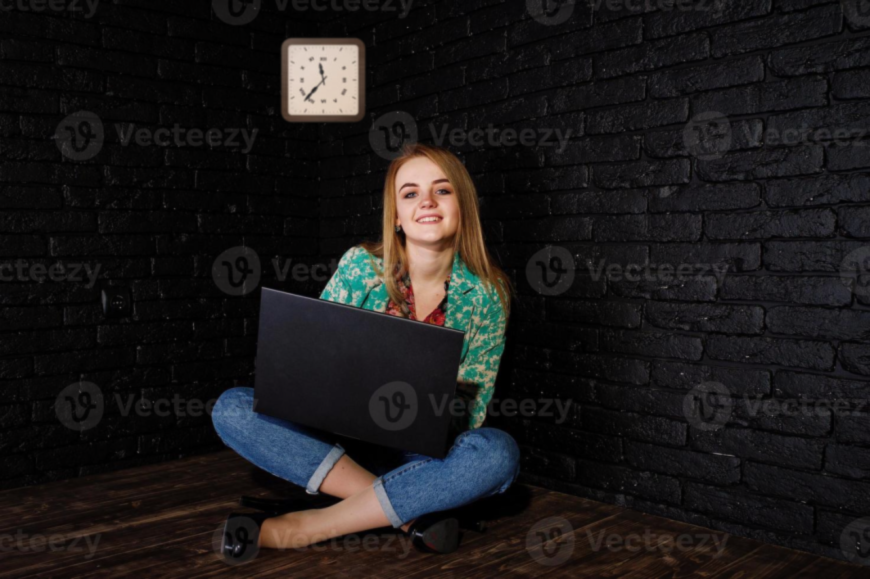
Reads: 11,37
